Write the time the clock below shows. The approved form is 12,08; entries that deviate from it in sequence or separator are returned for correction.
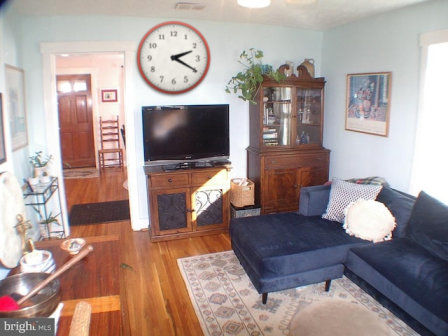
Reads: 2,20
